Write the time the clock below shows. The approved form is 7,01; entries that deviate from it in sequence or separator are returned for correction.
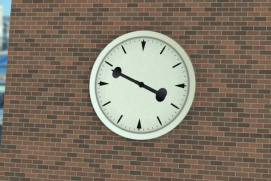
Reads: 3,49
